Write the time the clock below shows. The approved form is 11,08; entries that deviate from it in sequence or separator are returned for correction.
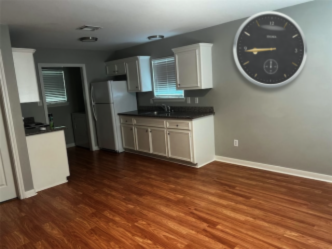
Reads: 8,44
